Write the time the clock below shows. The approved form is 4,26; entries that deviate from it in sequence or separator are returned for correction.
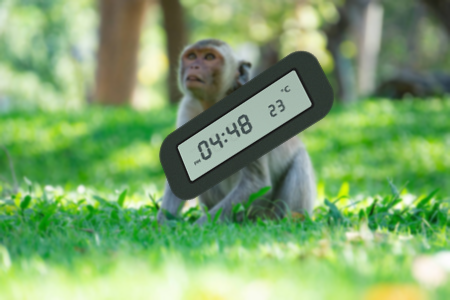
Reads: 4,48
